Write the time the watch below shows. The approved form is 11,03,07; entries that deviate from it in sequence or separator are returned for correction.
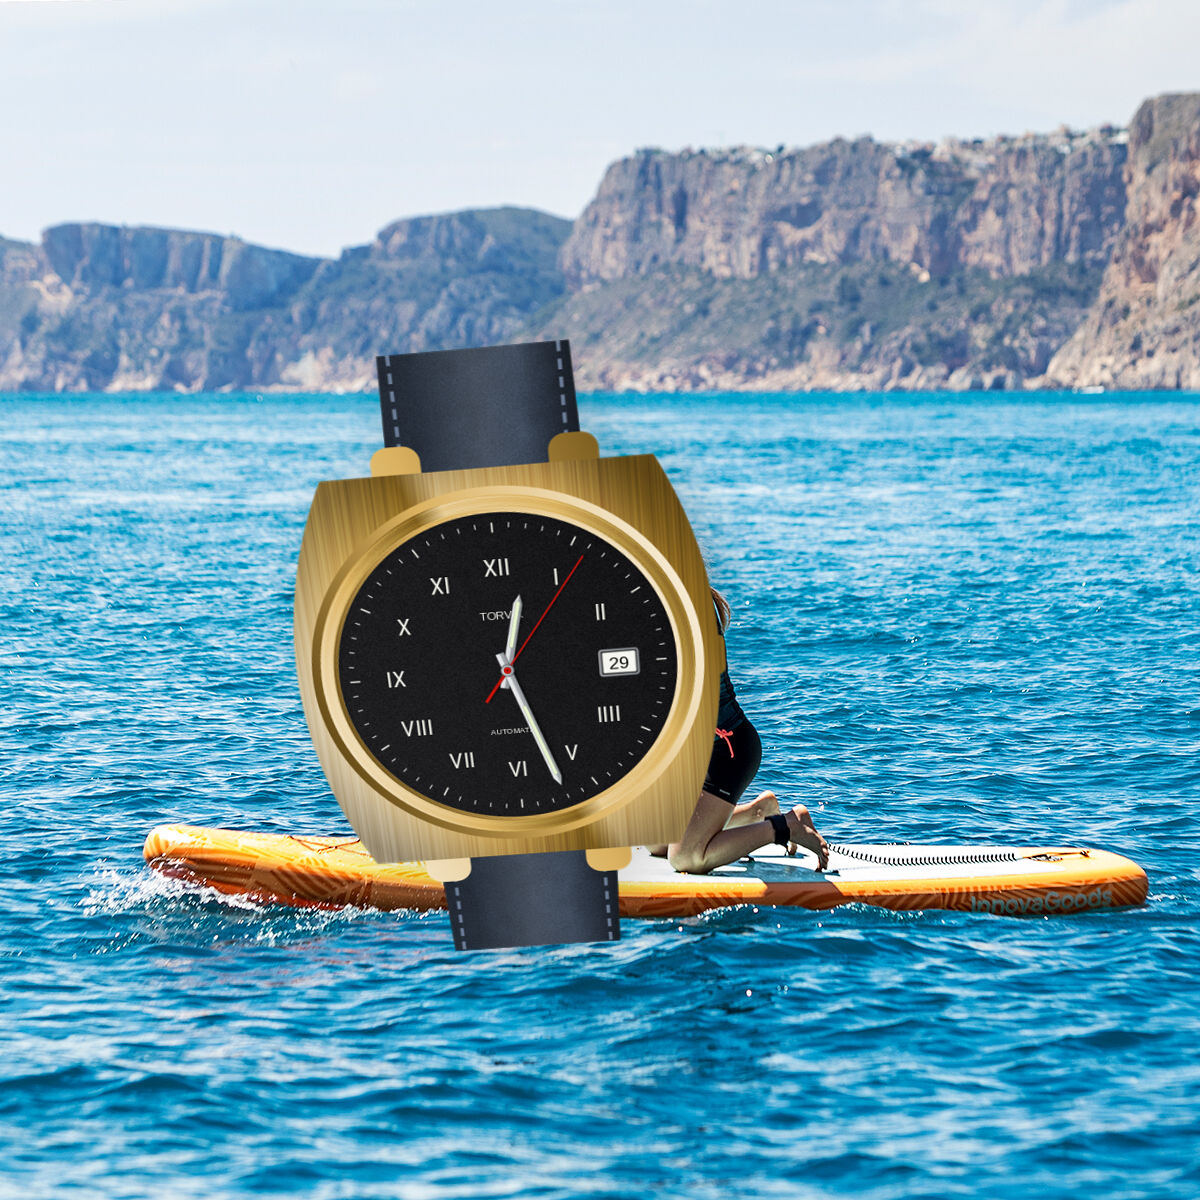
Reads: 12,27,06
